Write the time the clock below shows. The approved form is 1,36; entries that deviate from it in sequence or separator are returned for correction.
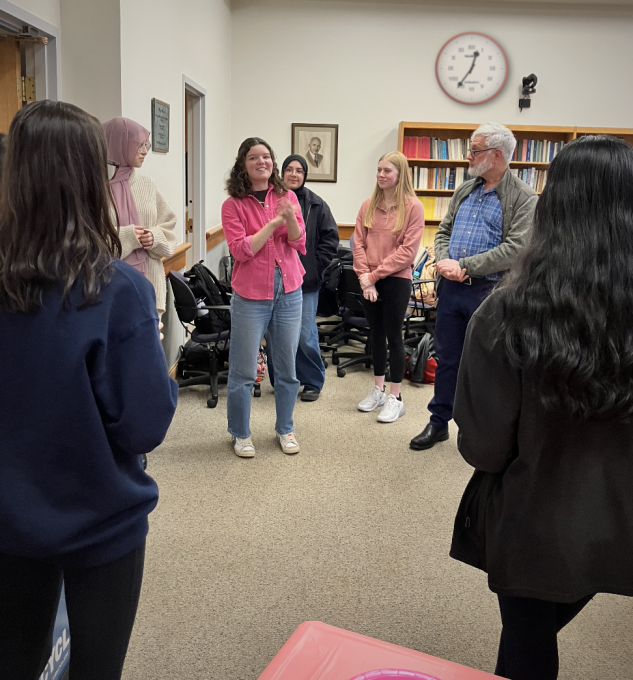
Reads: 12,36
